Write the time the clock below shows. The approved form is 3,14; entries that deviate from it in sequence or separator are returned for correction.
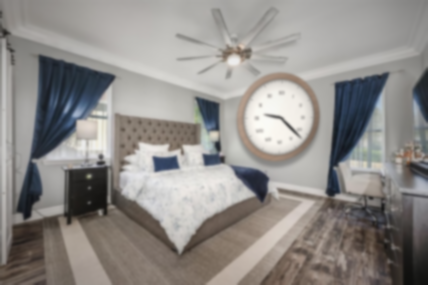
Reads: 9,22
